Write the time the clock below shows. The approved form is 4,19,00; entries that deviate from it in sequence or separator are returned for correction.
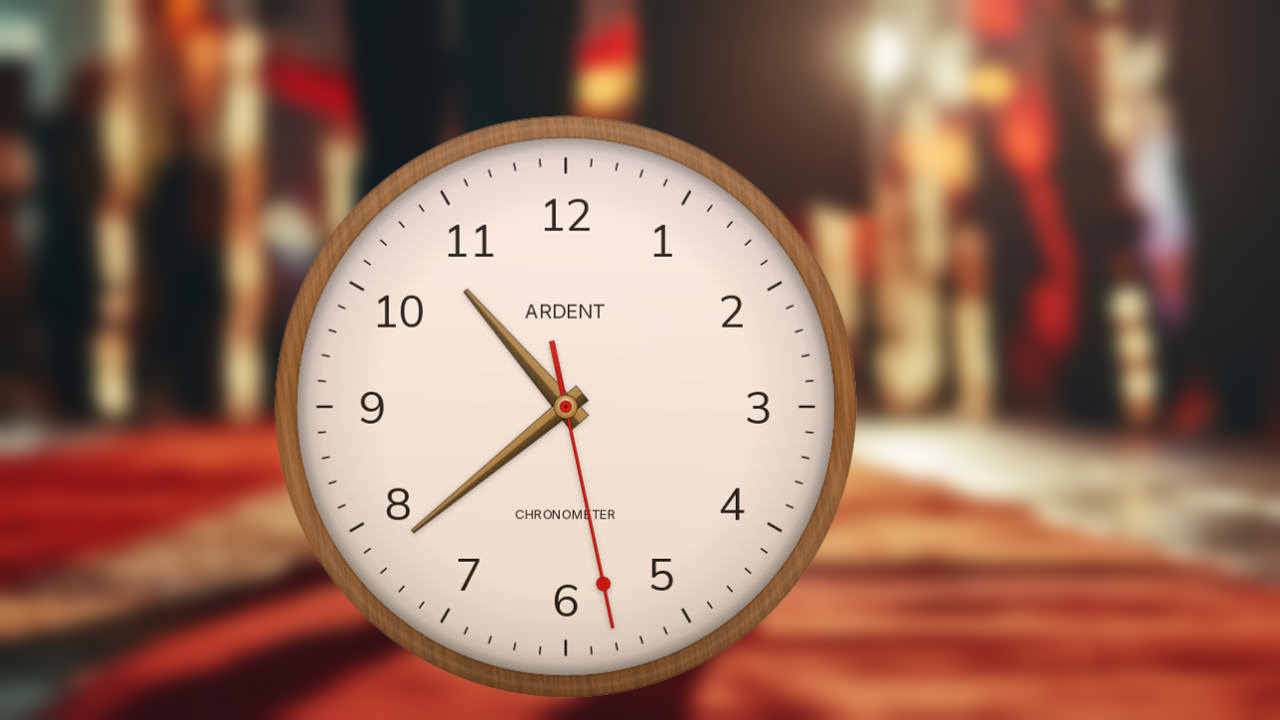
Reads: 10,38,28
